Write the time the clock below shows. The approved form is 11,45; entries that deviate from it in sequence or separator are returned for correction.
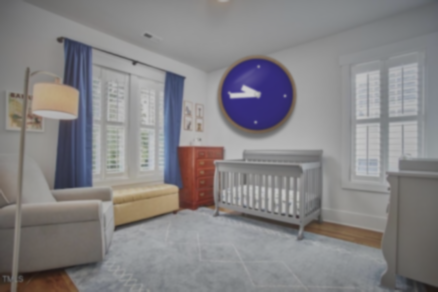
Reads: 9,44
